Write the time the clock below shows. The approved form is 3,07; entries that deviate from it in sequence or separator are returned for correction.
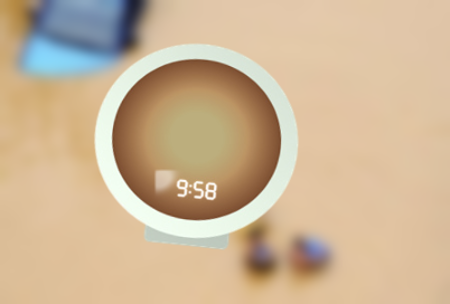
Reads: 9,58
